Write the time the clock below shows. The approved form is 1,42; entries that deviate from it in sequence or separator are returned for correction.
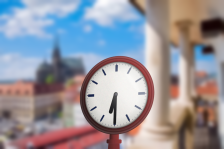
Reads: 6,30
